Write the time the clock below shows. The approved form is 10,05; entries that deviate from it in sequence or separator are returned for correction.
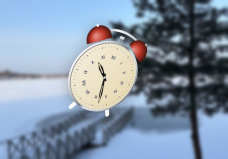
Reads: 10,28
